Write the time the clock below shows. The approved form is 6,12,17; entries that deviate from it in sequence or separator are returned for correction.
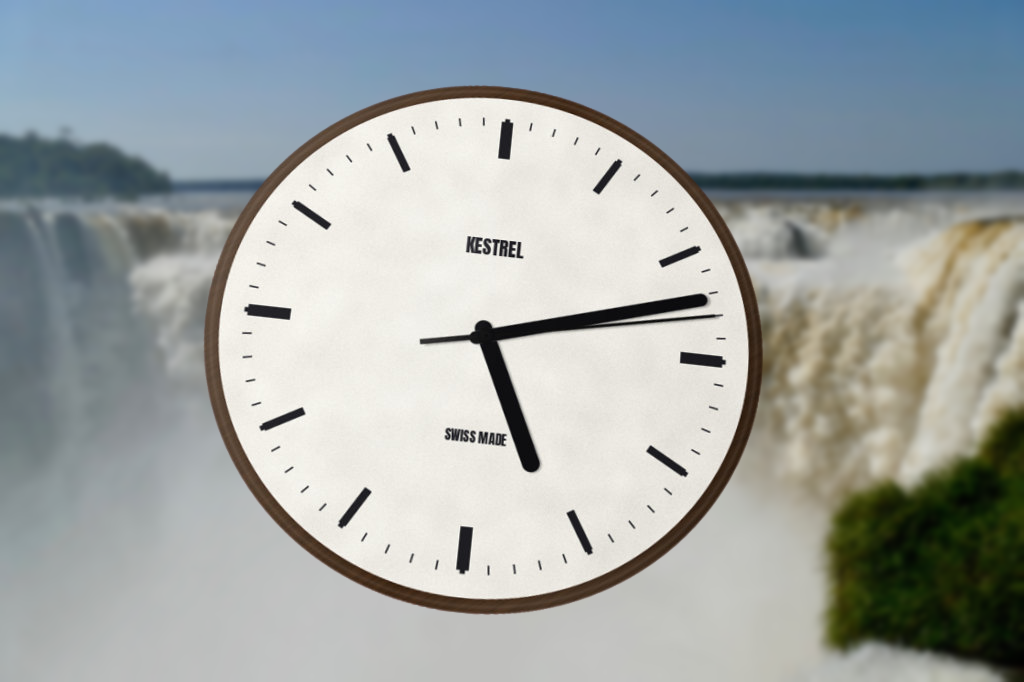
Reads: 5,12,13
